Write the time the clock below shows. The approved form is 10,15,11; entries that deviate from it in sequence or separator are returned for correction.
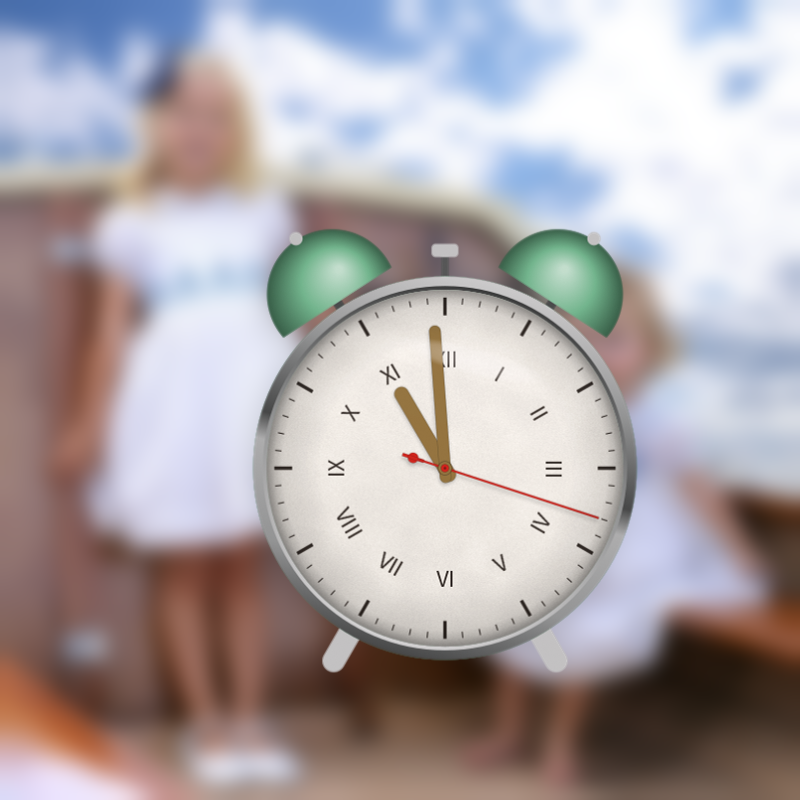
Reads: 10,59,18
